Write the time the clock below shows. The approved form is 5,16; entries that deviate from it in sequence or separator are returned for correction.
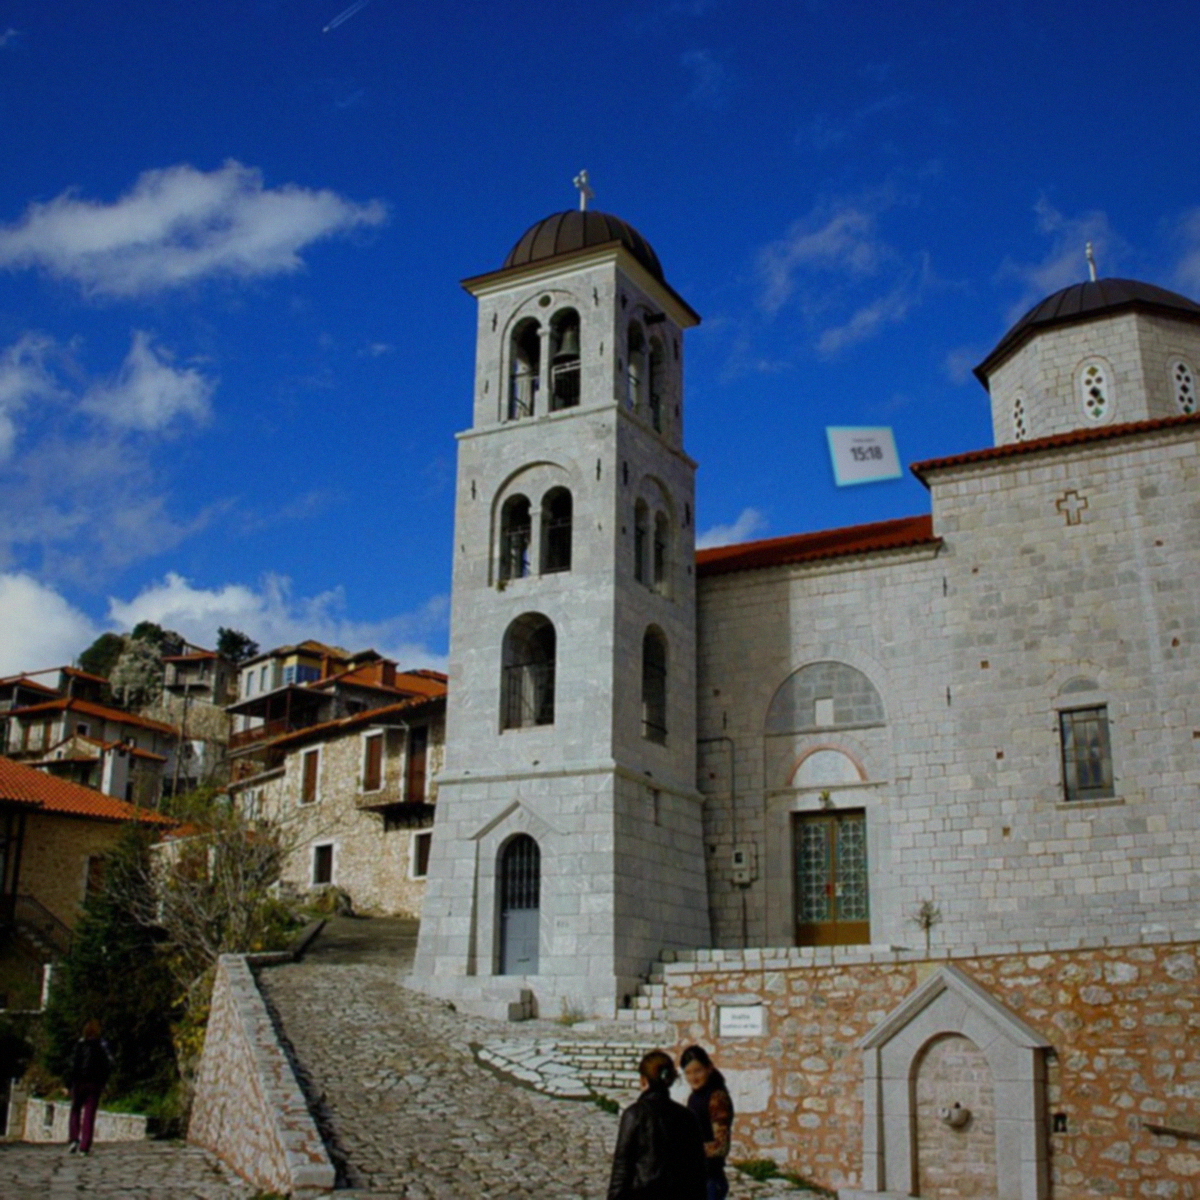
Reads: 15,18
